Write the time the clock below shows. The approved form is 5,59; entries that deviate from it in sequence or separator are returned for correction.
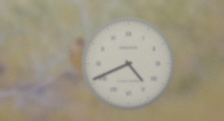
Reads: 4,41
